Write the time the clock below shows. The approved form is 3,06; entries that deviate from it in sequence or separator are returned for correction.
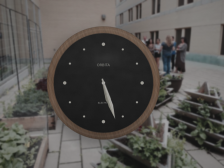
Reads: 5,27
